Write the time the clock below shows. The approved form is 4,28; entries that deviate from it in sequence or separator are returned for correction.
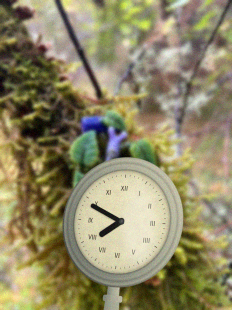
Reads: 7,49
